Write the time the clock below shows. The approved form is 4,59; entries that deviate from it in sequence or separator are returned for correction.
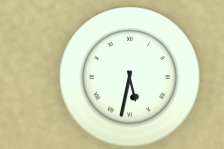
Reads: 5,32
